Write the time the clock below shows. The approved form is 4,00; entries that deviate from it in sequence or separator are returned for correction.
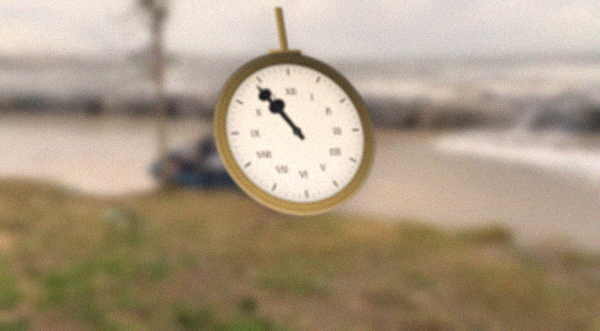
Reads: 10,54
